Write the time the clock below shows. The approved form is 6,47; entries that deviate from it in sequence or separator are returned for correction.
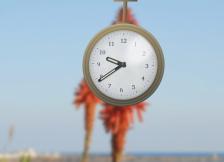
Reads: 9,39
